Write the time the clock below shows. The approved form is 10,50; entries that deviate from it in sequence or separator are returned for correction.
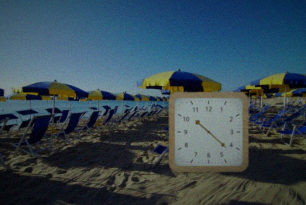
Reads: 10,22
